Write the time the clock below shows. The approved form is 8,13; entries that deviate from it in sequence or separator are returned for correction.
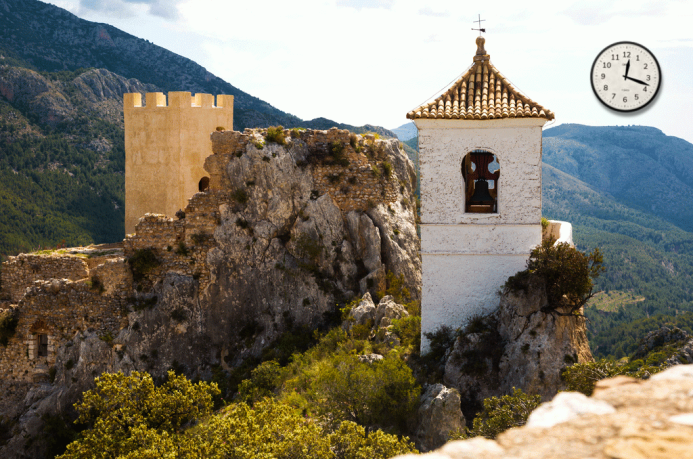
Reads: 12,18
